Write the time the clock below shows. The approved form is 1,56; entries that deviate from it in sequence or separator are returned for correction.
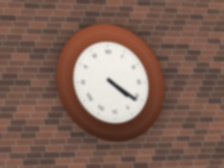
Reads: 4,21
